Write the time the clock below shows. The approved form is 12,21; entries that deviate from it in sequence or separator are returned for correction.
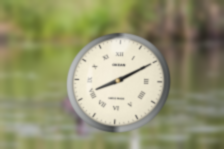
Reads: 8,10
